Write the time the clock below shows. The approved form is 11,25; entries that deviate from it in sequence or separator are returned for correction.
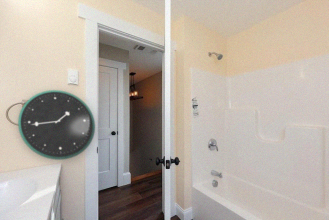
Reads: 1,44
